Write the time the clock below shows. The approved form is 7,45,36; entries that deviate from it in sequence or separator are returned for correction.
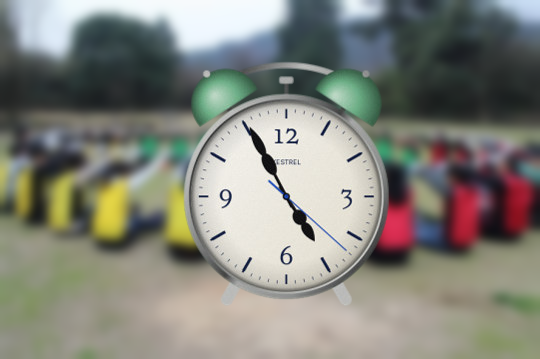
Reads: 4,55,22
